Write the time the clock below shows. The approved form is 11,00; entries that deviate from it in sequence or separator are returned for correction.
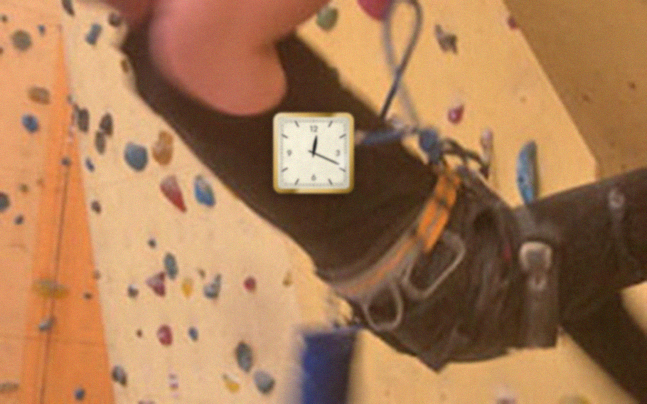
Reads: 12,19
